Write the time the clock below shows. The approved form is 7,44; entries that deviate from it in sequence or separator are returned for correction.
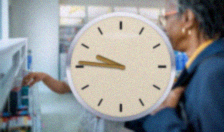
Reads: 9,46
